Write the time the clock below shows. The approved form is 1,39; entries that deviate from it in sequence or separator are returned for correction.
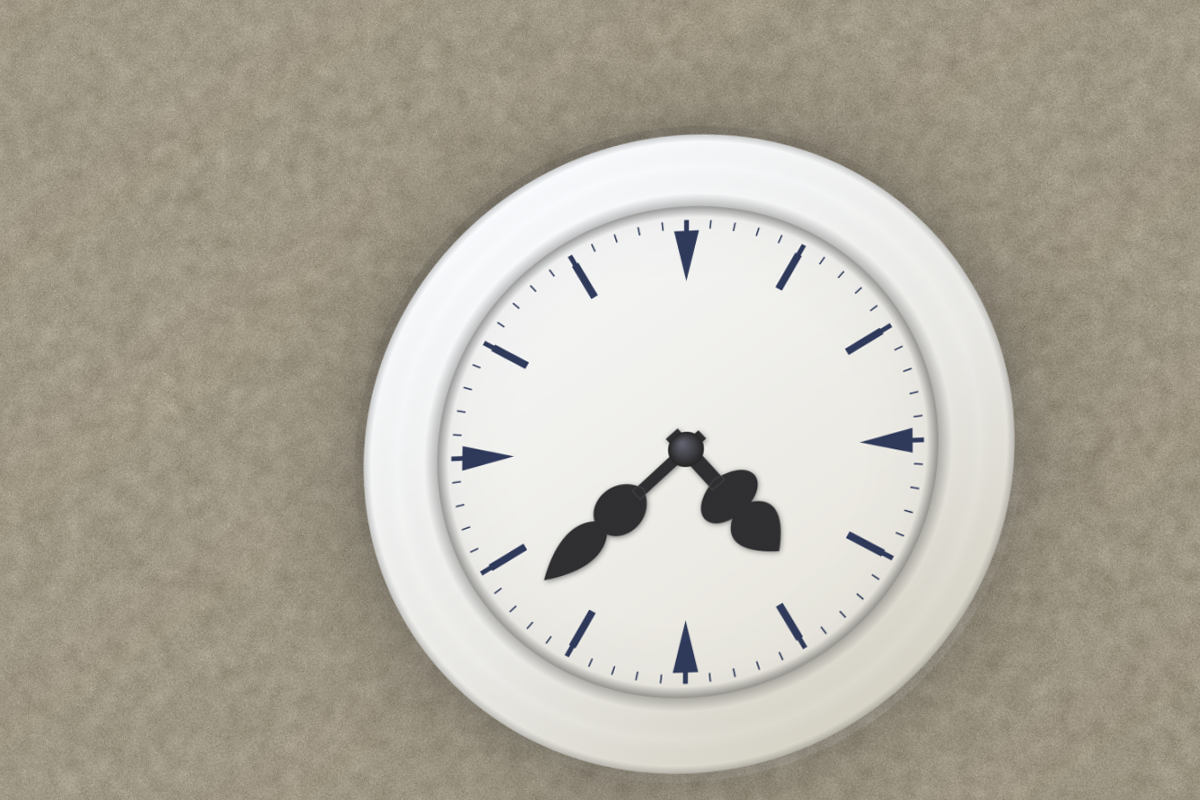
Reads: 4,38
